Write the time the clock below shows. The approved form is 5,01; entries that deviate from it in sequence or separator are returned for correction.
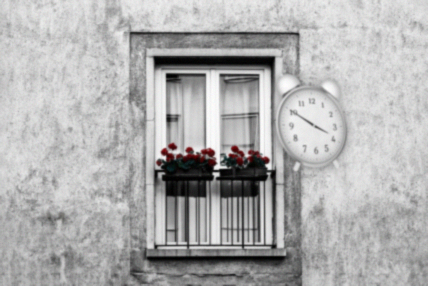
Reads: 3,50
